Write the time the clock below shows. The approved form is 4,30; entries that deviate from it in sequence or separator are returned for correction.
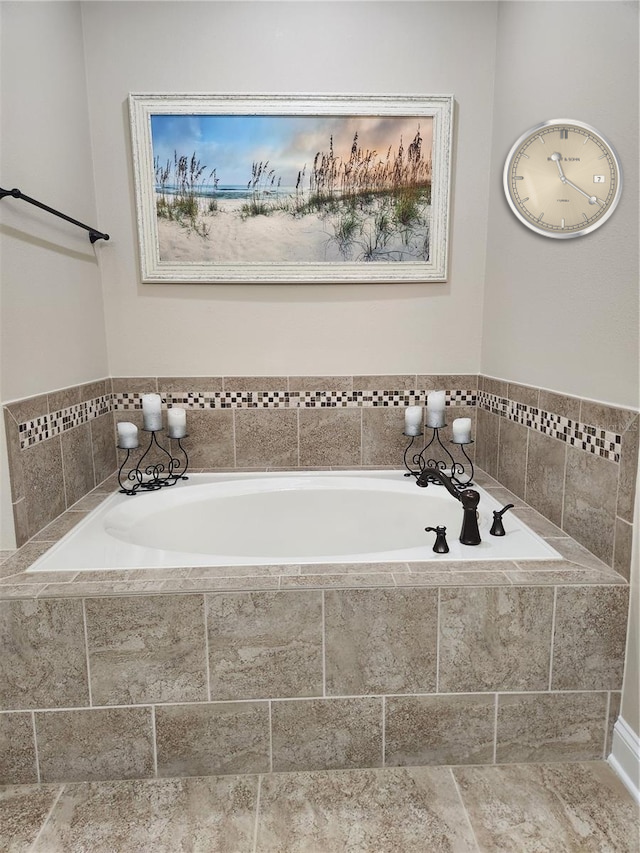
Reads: 11,21
